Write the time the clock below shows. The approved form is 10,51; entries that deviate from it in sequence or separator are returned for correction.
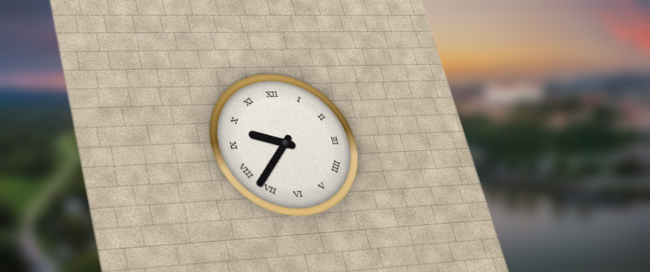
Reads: 9,37
